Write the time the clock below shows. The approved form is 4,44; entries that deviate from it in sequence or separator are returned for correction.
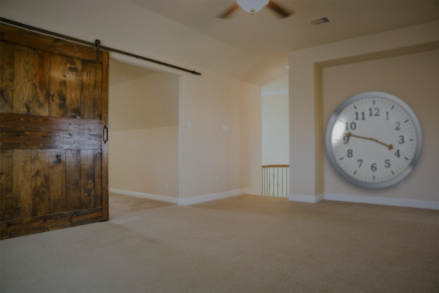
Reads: 3,47
